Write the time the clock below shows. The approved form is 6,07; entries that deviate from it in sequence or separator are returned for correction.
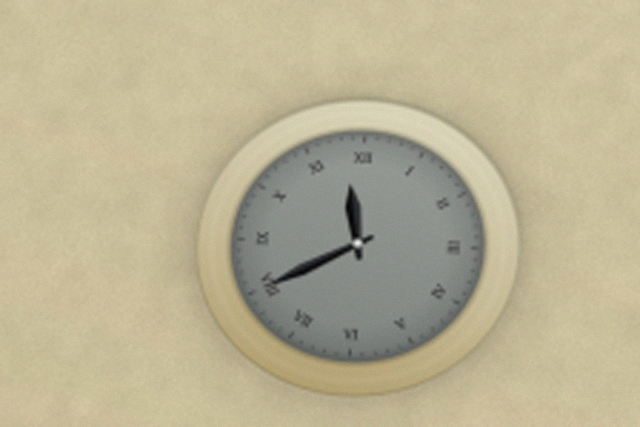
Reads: 11,40
